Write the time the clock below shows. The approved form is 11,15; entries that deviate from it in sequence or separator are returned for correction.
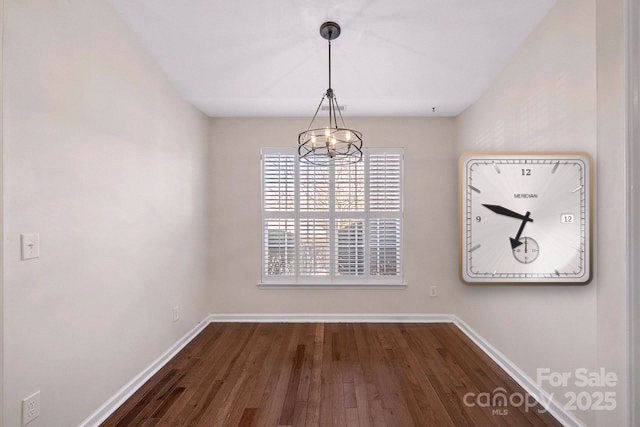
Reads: 6,48
